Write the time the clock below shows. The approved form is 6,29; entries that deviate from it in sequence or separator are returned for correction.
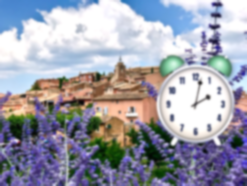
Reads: 2,02
